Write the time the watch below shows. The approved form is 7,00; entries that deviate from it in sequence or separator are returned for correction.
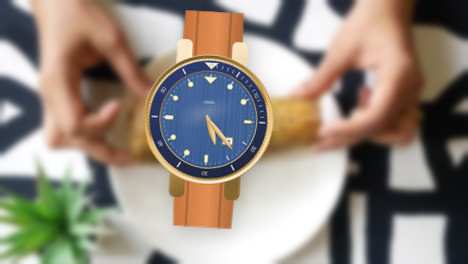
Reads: 5,23
